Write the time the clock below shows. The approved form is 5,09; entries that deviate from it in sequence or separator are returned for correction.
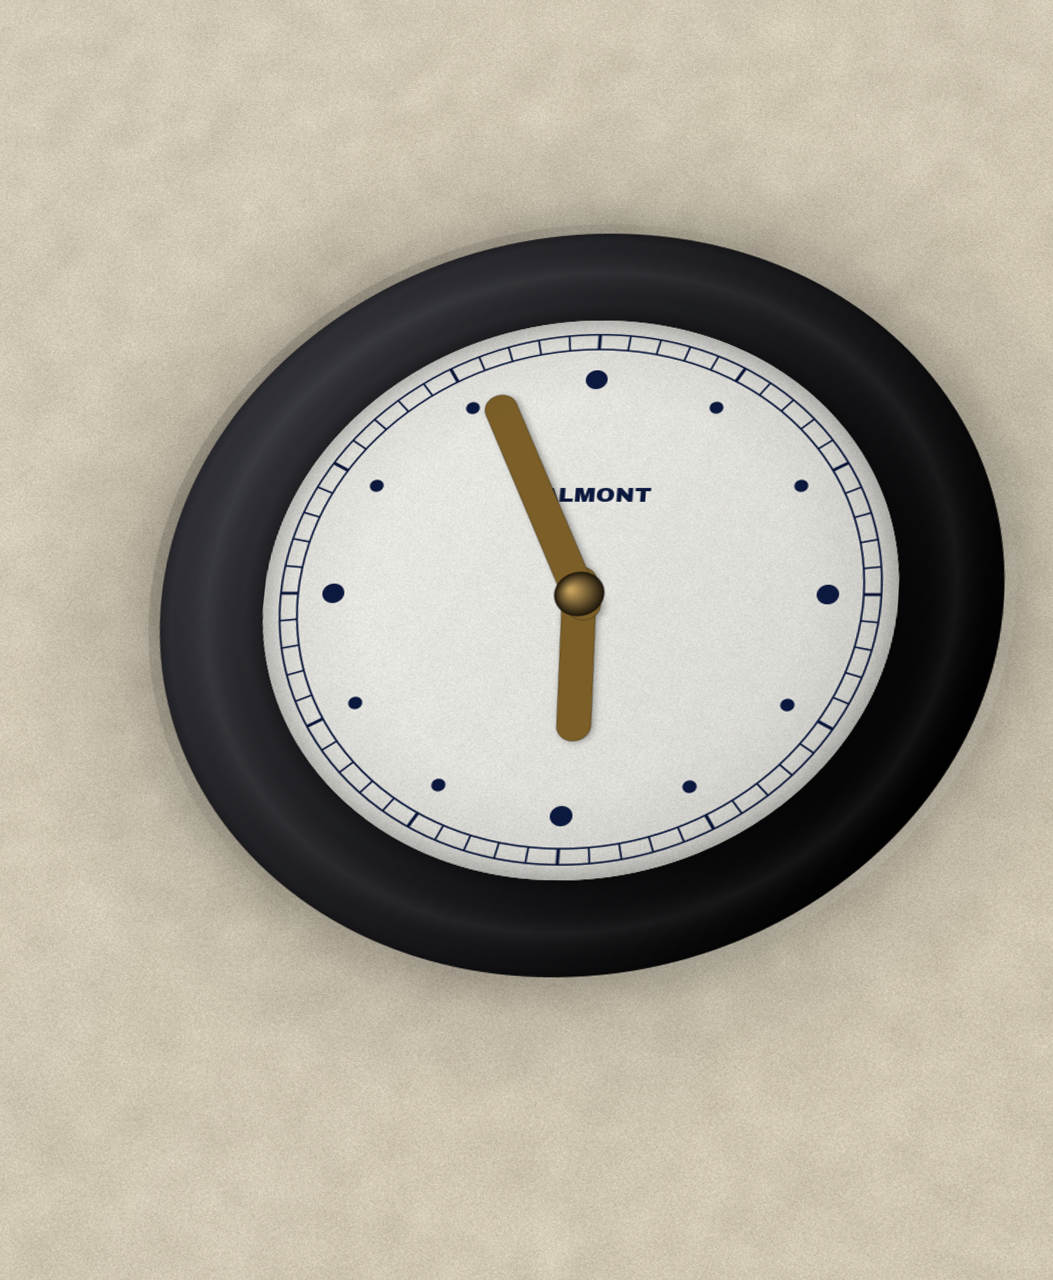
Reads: 5,56
